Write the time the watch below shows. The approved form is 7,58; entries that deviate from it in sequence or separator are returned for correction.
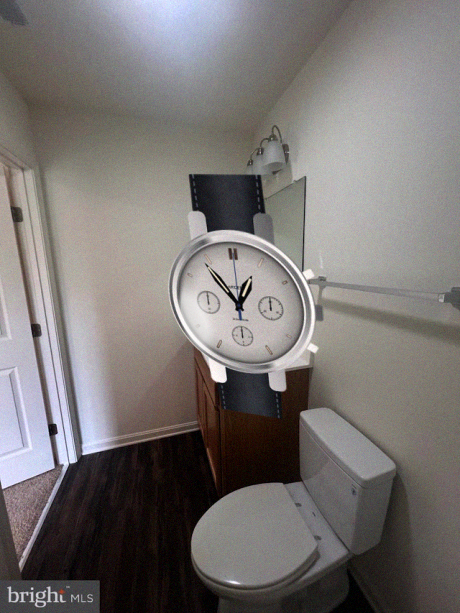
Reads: 12,54
